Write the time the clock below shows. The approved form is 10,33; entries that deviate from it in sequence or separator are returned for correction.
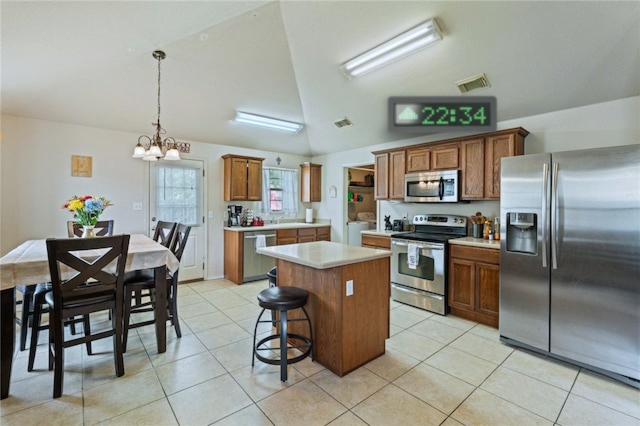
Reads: 22,34
